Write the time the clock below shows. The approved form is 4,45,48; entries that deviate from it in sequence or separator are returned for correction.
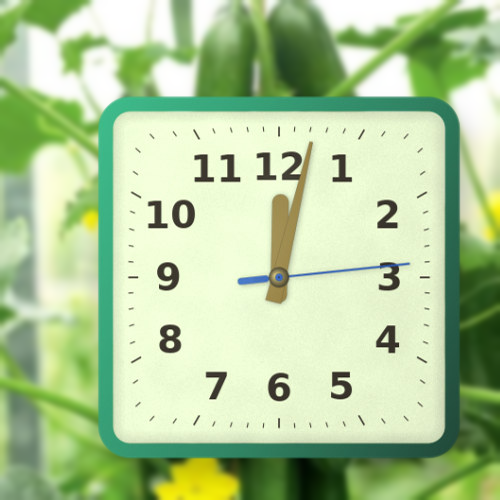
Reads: 12,02,14
